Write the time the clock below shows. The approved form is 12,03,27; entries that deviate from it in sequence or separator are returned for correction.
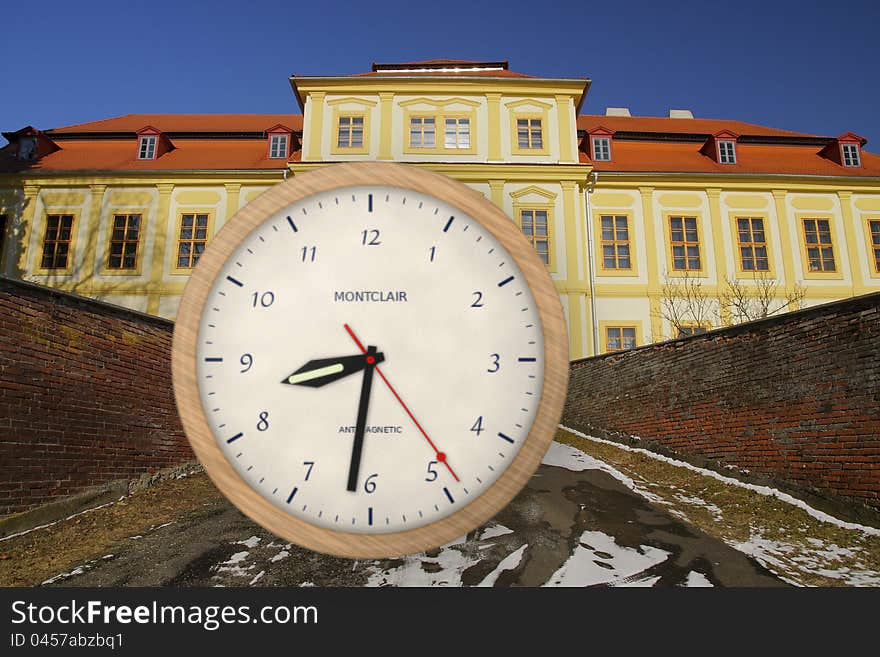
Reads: 8,31,24
